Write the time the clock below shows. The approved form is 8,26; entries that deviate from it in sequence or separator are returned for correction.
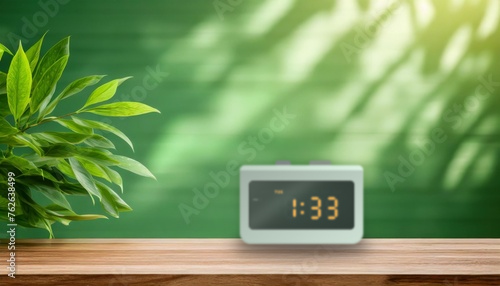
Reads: 1,33
